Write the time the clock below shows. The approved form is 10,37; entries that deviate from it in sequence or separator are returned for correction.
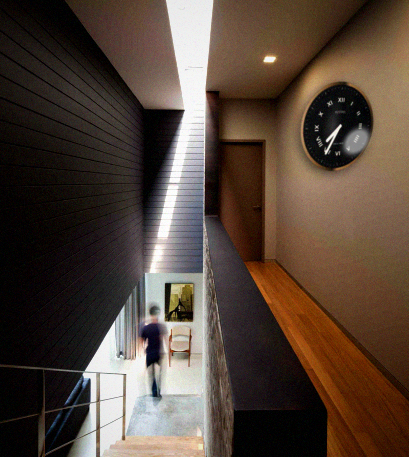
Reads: 7,35
